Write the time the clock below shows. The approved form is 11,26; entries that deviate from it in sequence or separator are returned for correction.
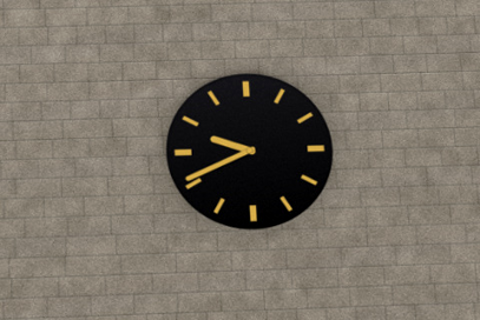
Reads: 9,41
